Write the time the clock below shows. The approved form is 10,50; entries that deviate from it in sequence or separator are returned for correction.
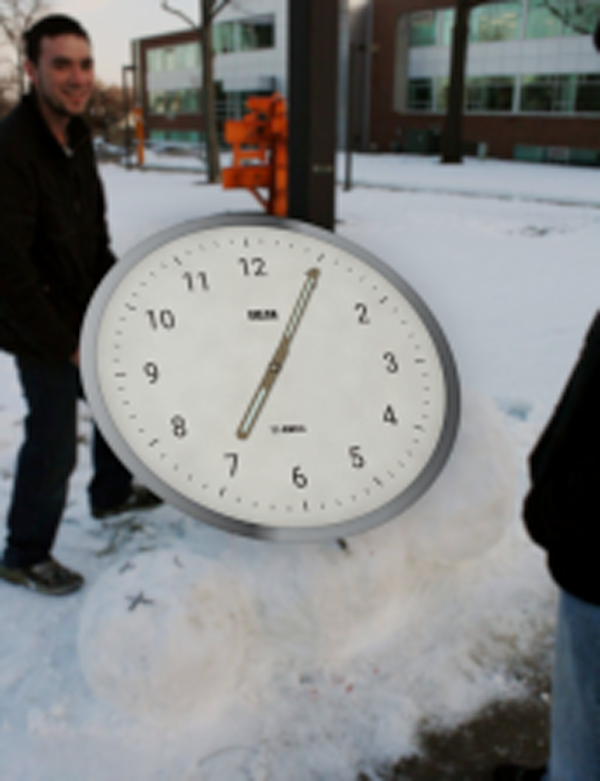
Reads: 7,05
